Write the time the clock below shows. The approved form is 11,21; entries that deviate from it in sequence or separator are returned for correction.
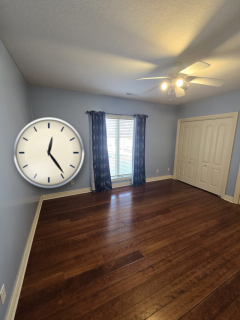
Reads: 12,24
